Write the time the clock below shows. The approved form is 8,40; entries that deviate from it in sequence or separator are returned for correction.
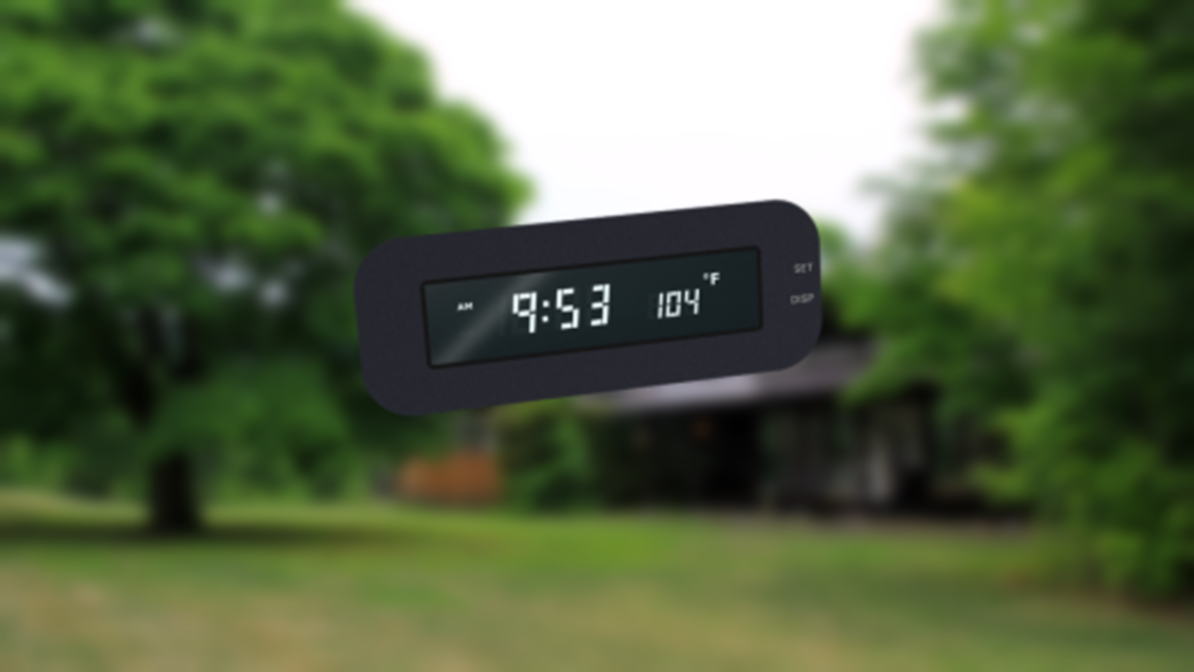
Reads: 9,53
